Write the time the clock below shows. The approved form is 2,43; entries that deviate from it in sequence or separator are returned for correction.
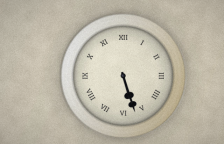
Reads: 5,27
